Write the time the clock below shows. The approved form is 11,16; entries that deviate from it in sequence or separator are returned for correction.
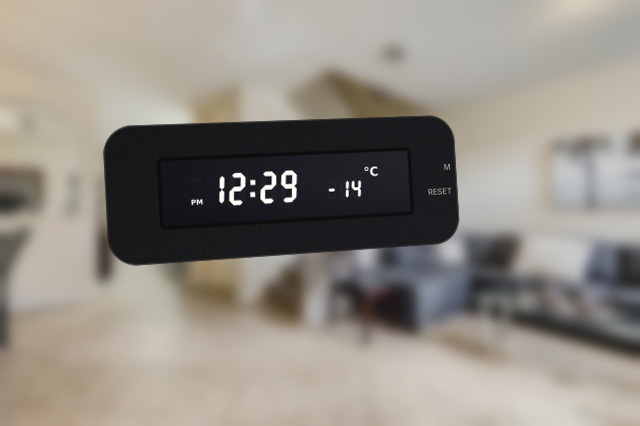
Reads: 12,29
